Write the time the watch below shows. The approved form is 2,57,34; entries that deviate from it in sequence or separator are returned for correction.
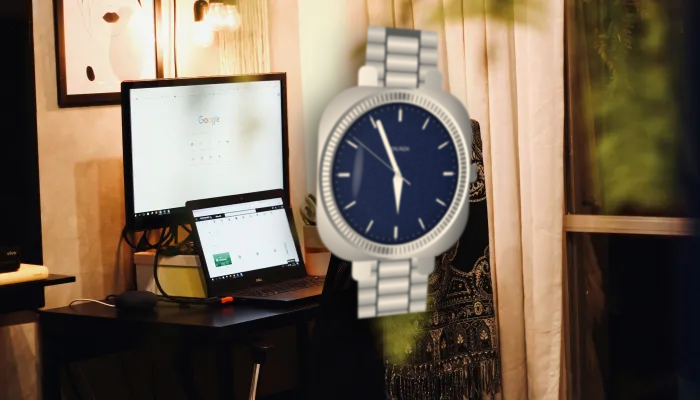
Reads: 5,55,51
